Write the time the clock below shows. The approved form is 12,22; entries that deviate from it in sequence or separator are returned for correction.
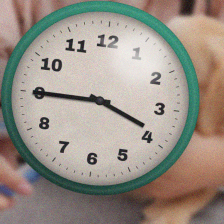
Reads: 3,45
